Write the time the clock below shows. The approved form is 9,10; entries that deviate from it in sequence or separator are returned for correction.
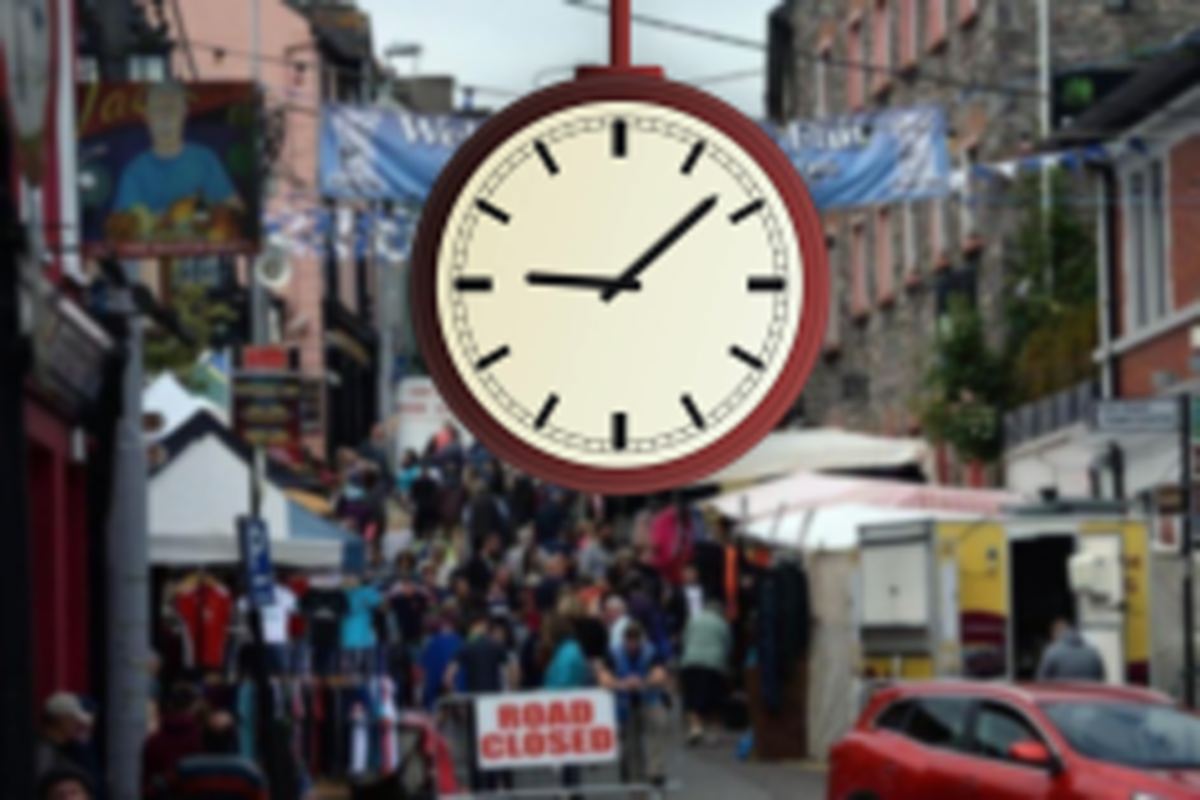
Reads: 9,08
